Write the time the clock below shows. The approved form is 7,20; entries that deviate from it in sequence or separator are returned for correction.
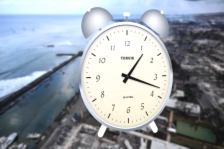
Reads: 1,18
